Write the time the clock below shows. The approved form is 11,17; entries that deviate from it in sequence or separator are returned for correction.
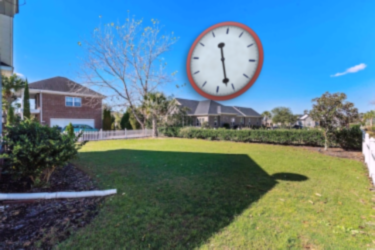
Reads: 11,27
